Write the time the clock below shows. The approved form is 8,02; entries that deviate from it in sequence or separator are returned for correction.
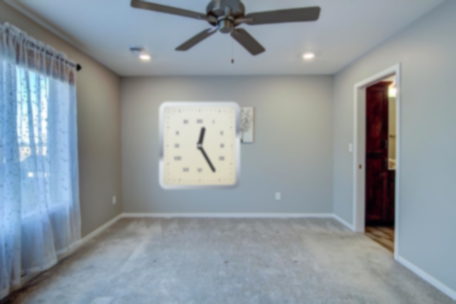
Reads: 12,25
